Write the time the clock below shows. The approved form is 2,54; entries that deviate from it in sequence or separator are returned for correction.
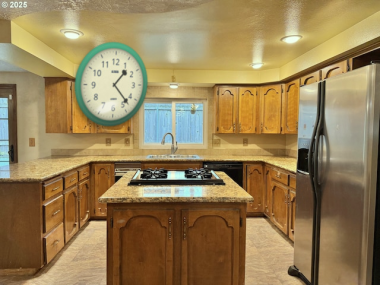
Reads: 1,23
